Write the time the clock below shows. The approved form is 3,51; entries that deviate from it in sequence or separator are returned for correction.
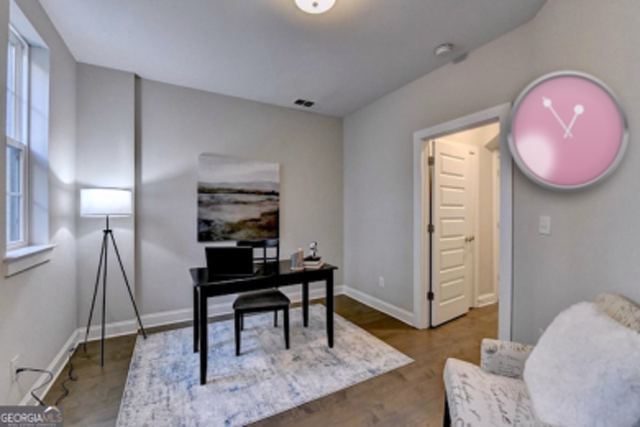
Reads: 12,54
